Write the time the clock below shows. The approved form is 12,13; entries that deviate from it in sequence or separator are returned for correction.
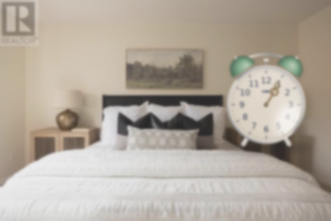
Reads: 1,05
